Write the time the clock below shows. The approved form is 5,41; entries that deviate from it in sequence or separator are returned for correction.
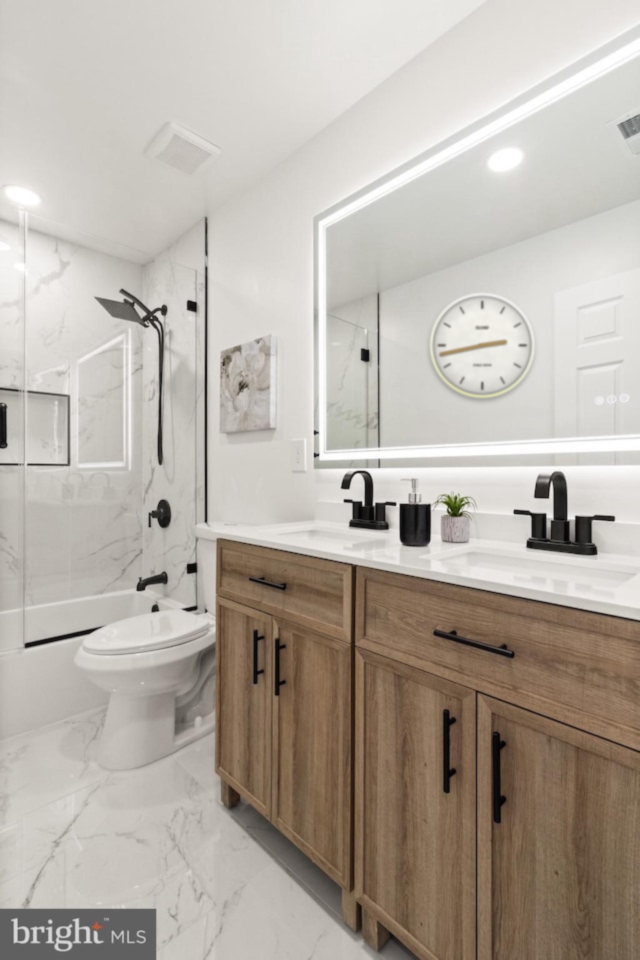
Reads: 2,43
